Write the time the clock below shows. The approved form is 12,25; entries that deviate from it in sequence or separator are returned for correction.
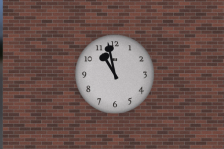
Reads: 10,58
